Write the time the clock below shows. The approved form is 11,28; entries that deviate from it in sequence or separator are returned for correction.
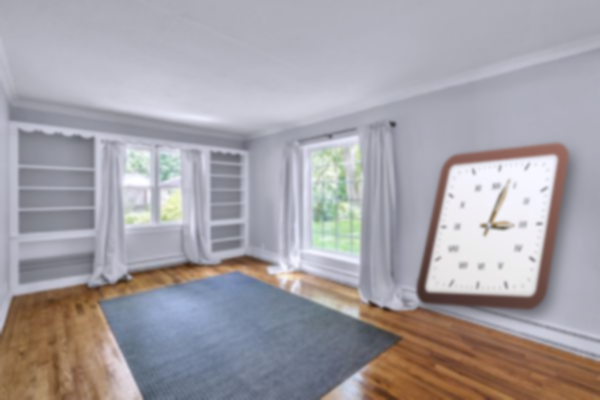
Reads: 3,03
